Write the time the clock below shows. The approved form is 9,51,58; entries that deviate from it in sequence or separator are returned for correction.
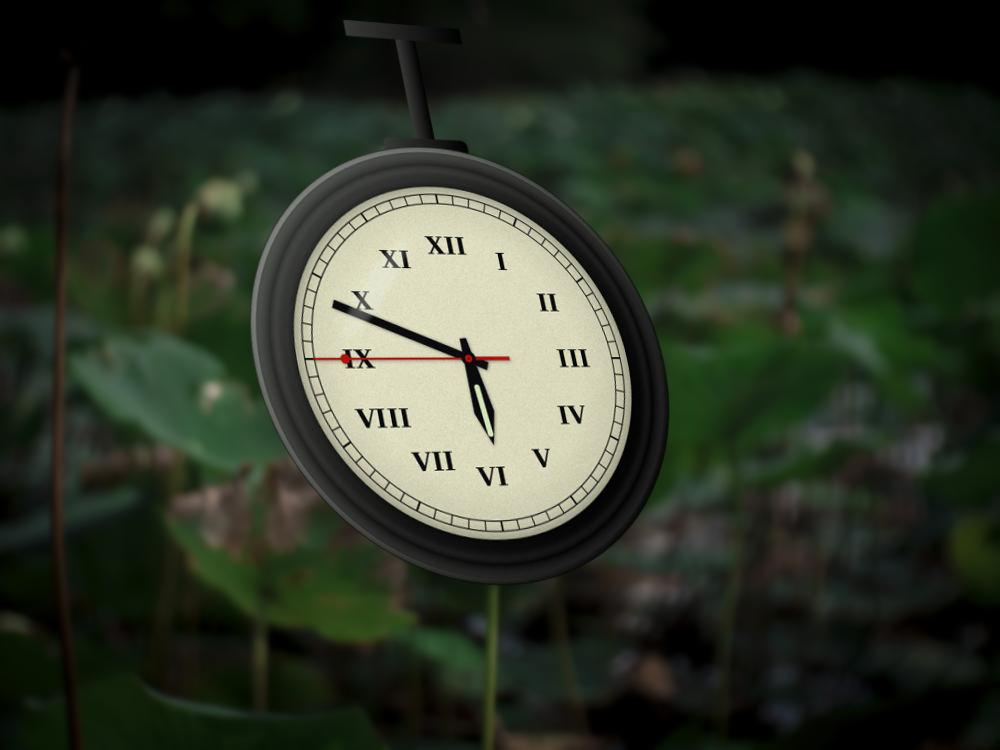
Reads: 5,48,45
